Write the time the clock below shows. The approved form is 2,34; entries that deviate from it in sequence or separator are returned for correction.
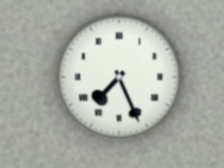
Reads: 7,26
